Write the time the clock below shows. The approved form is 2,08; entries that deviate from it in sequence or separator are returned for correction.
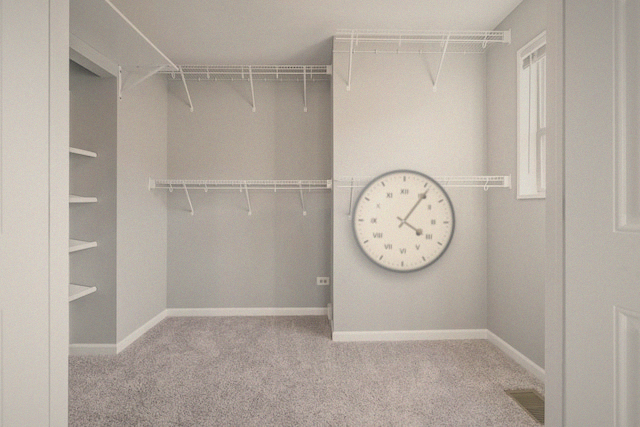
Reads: 4,06
